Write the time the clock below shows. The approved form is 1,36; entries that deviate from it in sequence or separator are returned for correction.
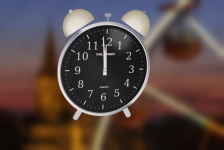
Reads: 11,59
